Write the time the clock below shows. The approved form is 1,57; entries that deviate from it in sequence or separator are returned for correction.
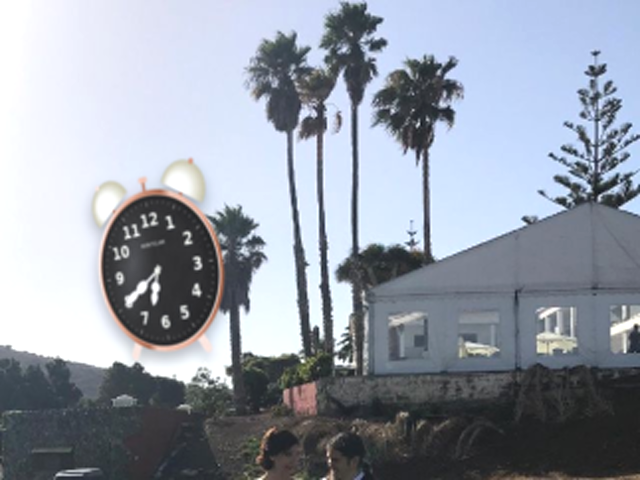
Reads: 6,40
